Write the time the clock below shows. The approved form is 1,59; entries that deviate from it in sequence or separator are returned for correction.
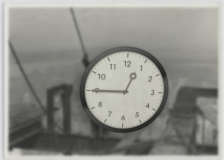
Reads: 12,45
